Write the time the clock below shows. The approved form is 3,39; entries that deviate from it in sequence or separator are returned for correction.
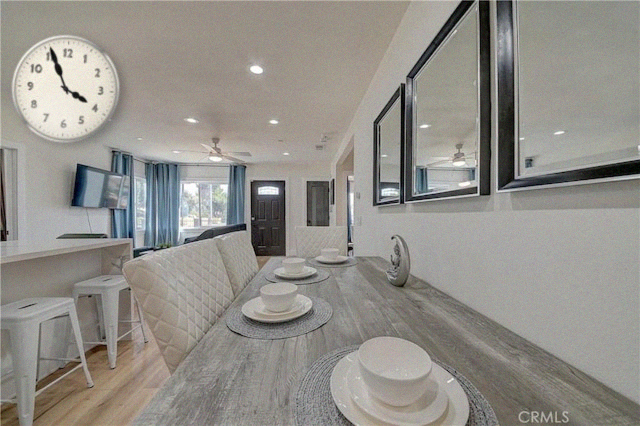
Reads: 3,56
